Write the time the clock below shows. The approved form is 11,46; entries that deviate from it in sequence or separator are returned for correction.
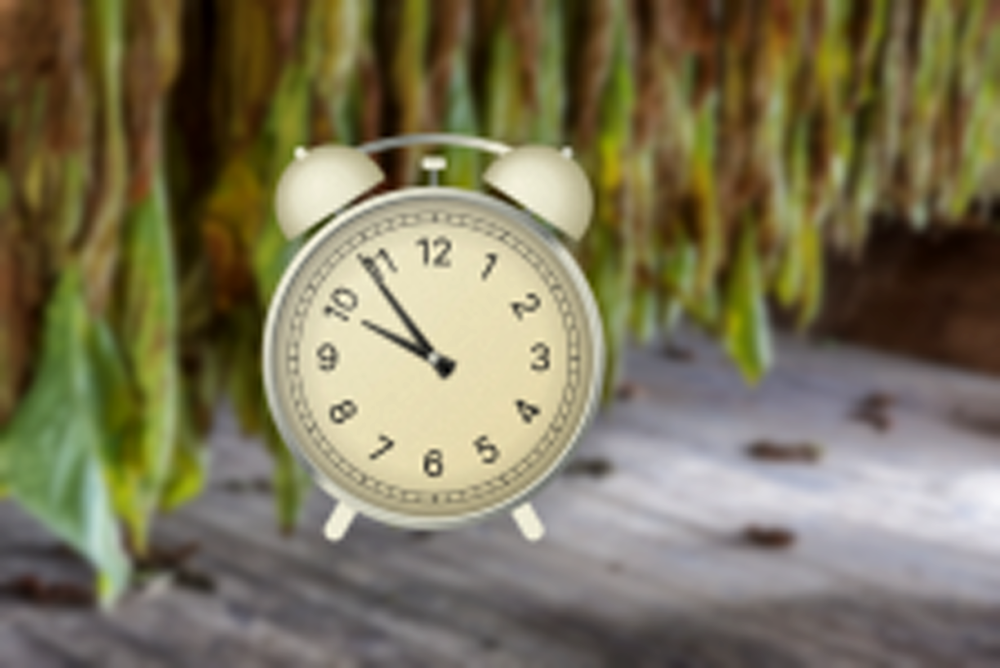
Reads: 9,54
